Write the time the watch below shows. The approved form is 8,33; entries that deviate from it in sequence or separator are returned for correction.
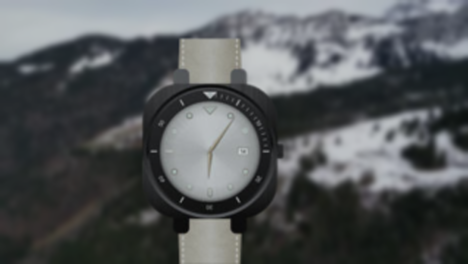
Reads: 6,06
